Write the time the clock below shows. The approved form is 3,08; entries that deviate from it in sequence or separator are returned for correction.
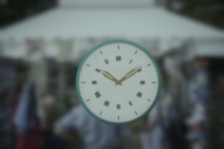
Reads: 10,09
